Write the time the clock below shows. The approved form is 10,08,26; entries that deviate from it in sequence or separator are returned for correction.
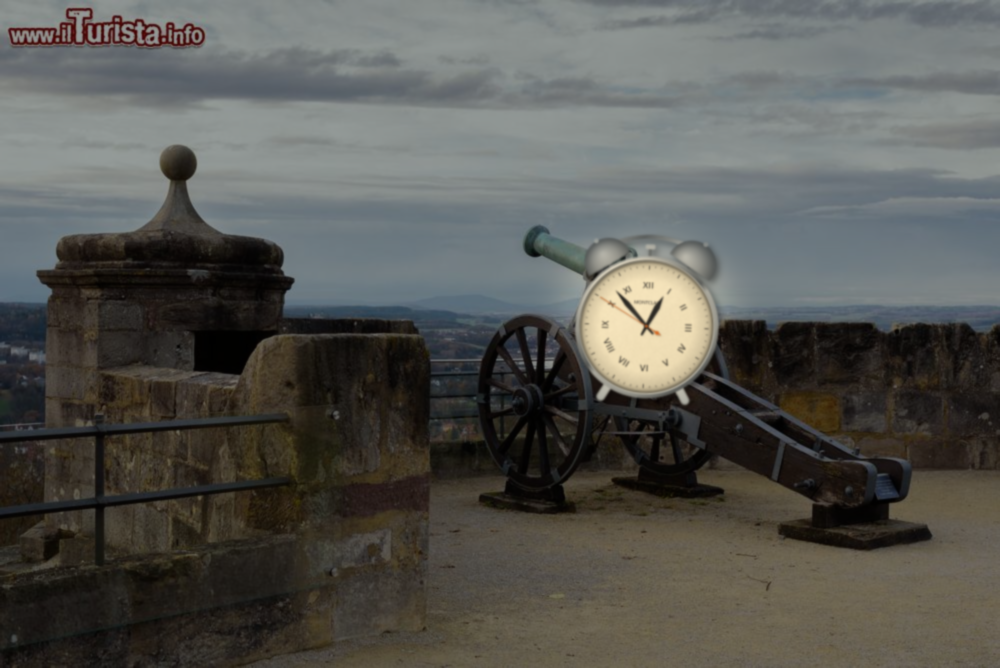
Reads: 12,52,50
